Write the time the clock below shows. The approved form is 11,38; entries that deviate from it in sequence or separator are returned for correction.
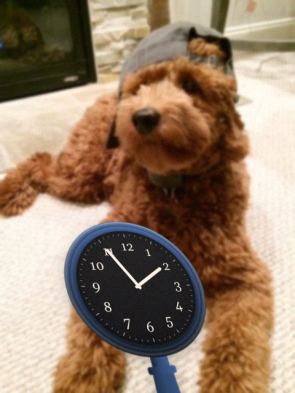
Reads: 1,55
